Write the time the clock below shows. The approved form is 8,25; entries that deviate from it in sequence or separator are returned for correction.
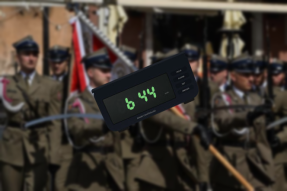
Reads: 6,44
